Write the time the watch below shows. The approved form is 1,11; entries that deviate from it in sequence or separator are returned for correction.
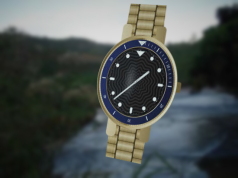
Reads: 1,38
